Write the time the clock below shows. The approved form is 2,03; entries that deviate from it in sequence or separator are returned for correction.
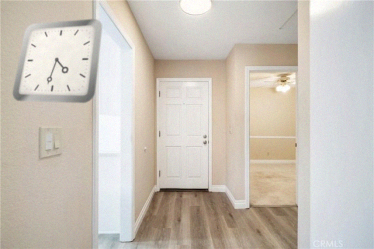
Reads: 4,32
